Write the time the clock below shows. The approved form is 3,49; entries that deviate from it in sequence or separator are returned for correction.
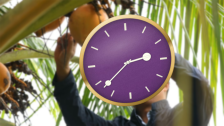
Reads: 2,38
